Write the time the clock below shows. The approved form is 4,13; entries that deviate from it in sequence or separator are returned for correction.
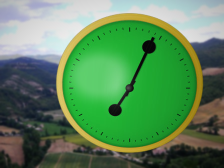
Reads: 7,04
